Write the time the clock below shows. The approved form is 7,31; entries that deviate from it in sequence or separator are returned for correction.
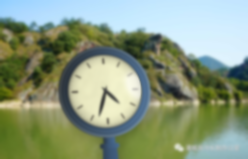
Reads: 4,33
